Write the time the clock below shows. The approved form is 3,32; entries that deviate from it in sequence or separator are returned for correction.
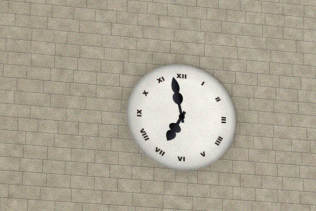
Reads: 6,58
